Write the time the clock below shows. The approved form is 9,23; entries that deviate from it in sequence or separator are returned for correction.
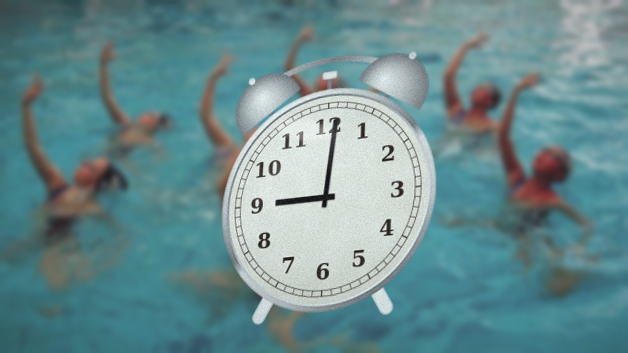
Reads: 9,01
